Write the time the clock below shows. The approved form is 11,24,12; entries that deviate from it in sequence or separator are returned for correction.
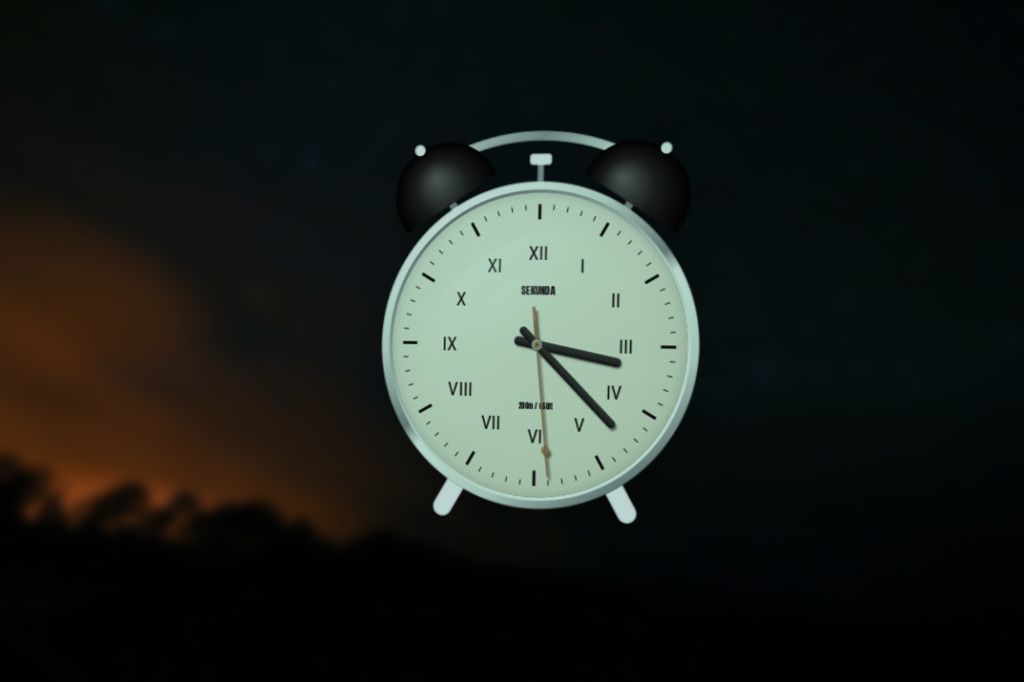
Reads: 3,22,29
